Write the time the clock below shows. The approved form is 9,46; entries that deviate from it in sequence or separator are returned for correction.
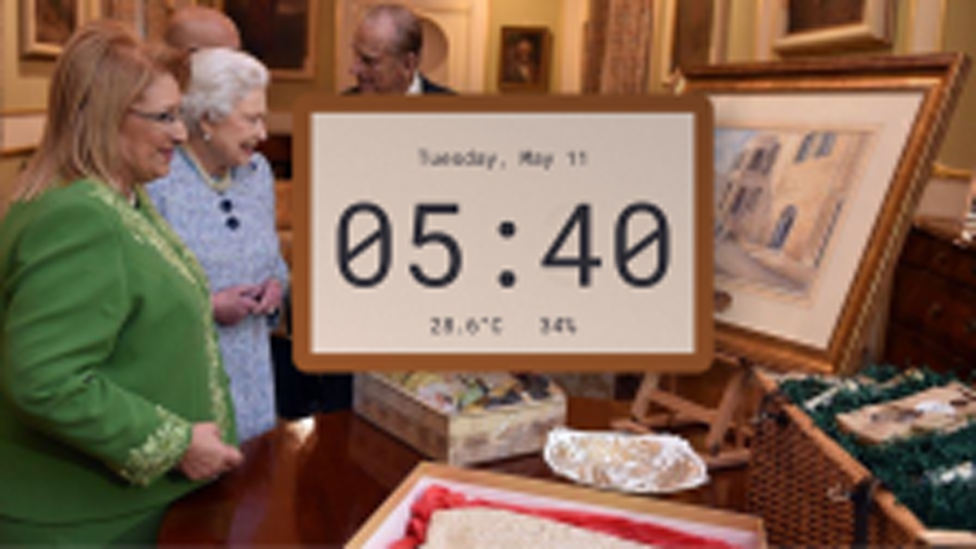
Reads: 5,40
